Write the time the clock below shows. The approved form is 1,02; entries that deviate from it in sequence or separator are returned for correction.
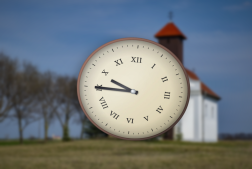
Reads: 9,45
